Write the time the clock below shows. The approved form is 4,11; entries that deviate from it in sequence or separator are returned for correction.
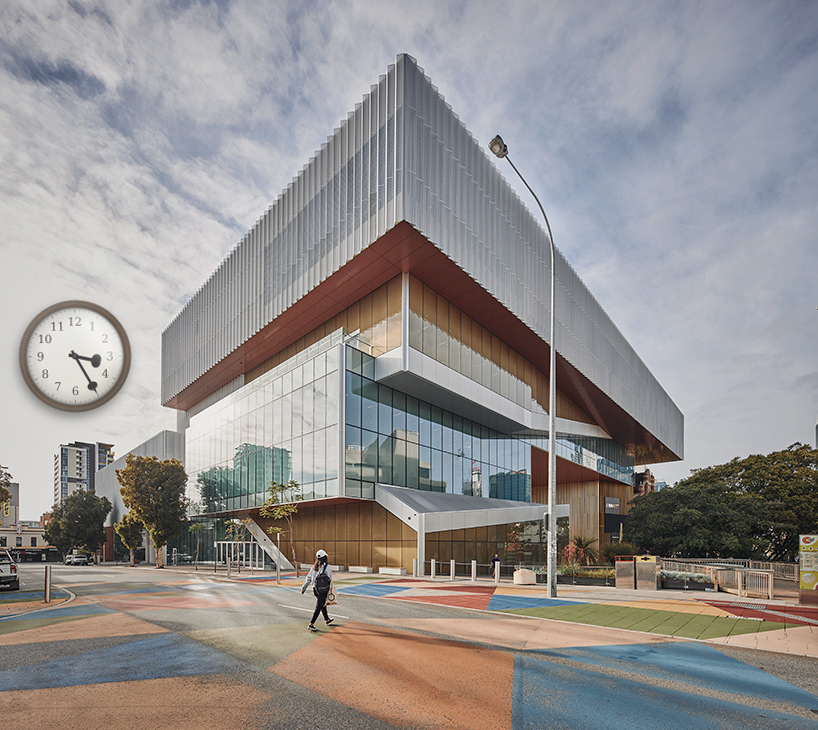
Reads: 3,25
